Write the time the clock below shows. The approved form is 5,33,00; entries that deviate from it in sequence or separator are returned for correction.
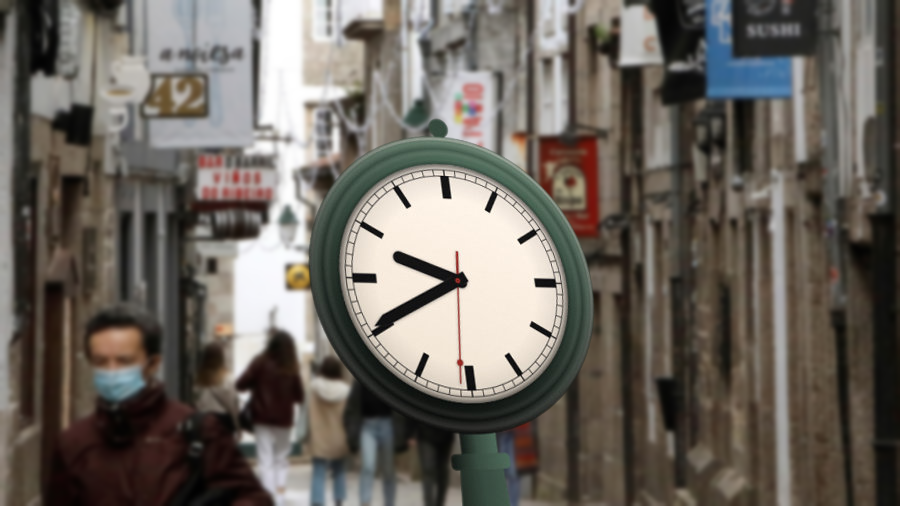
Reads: 9,40,31
